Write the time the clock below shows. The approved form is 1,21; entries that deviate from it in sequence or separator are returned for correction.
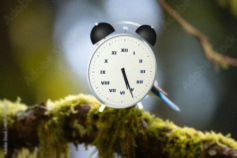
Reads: 5,26
